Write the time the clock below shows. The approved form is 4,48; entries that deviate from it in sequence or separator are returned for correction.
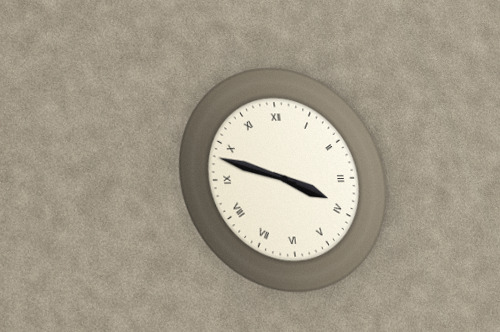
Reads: 3,48
